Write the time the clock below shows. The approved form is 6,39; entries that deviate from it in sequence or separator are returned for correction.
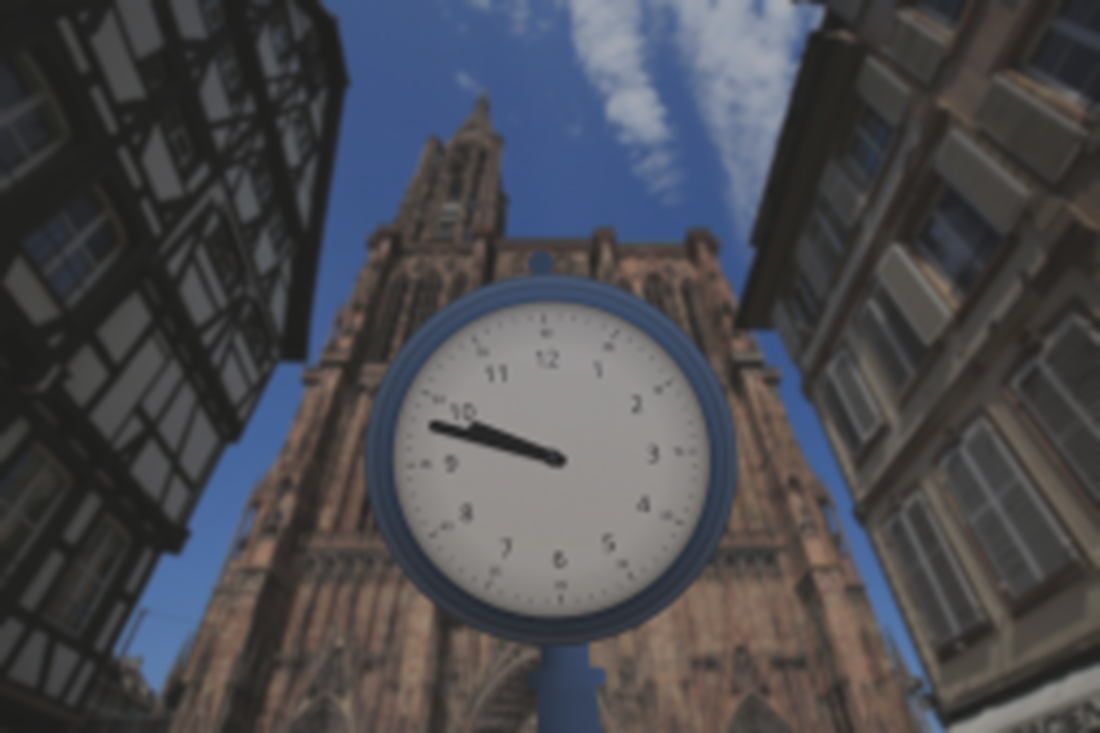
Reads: 9,48
